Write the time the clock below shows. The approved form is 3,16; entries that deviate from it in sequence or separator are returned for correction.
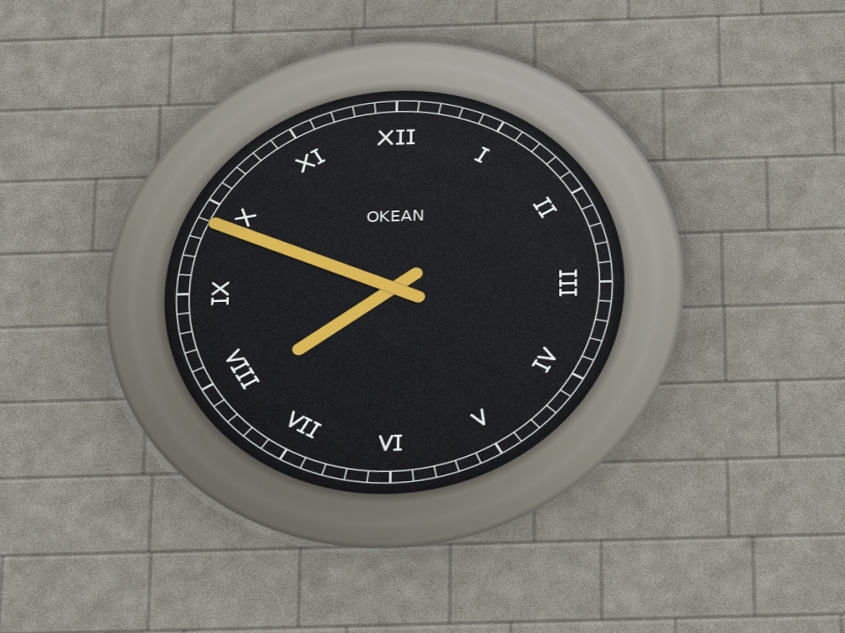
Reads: 7,49
